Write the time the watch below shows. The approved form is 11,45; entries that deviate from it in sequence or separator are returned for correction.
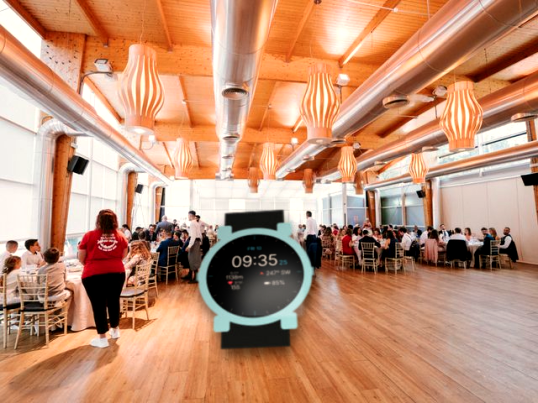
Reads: 9,35
